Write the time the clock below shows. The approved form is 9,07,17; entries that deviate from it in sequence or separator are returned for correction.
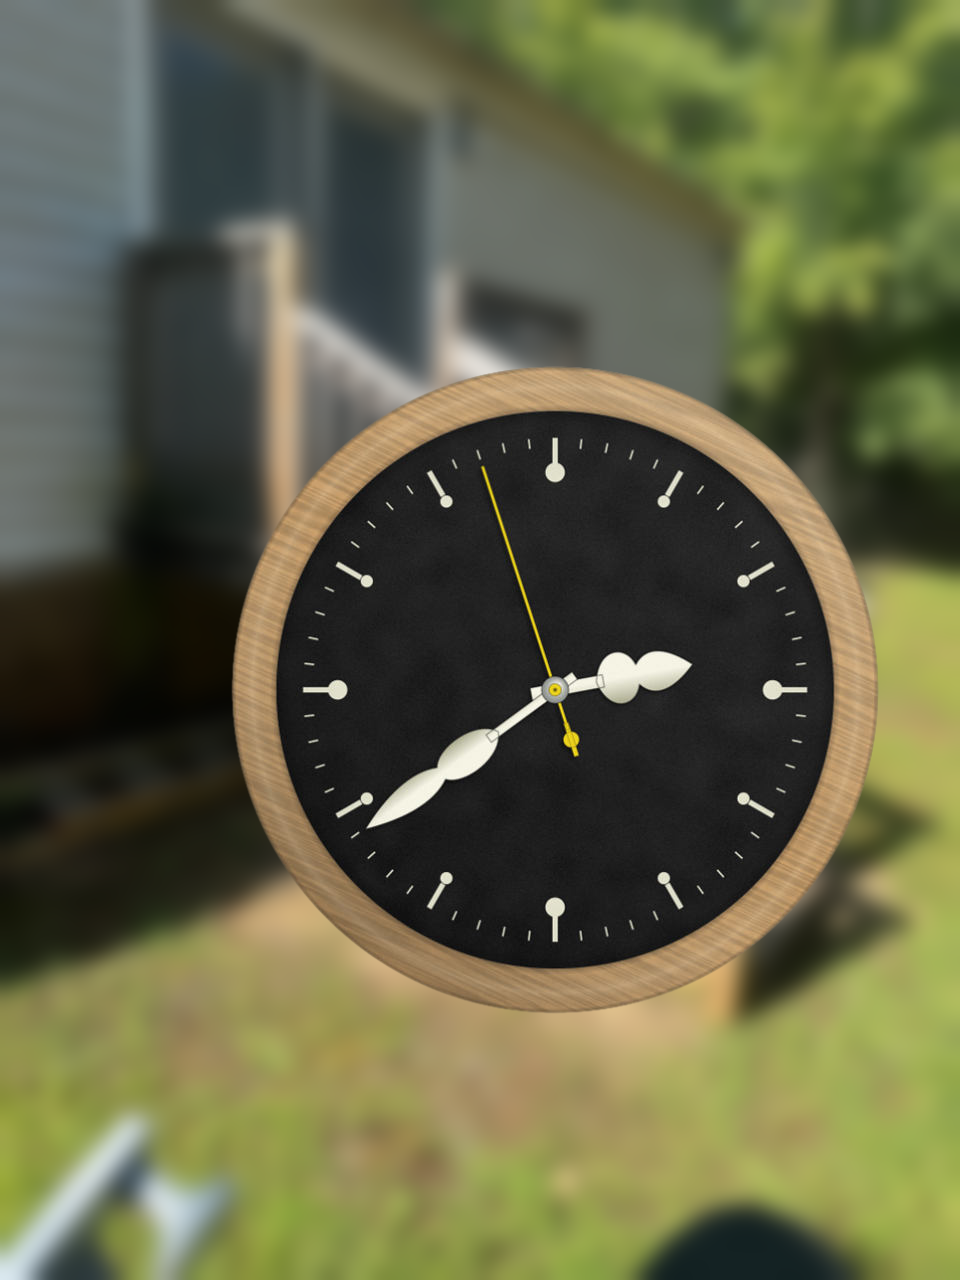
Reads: 2,38,57
